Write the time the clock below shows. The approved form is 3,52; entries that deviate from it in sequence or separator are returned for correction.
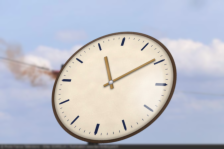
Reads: 11,09
